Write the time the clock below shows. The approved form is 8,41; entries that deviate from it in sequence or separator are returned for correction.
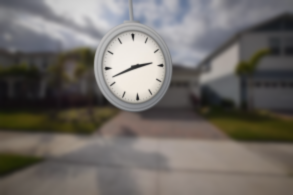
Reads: 2,42
